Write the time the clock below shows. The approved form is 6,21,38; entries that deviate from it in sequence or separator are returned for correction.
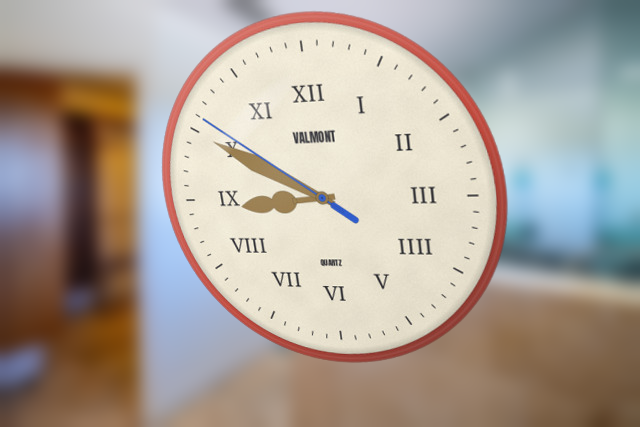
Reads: 8,49,51
